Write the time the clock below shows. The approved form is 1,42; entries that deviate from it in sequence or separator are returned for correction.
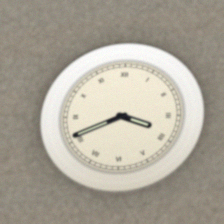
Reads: 3,41
